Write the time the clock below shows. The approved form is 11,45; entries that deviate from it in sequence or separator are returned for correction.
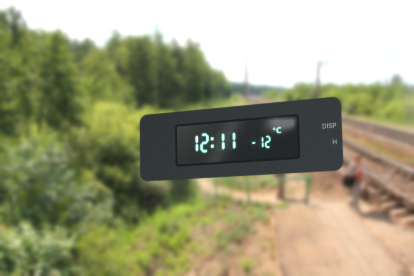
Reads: 12,11
